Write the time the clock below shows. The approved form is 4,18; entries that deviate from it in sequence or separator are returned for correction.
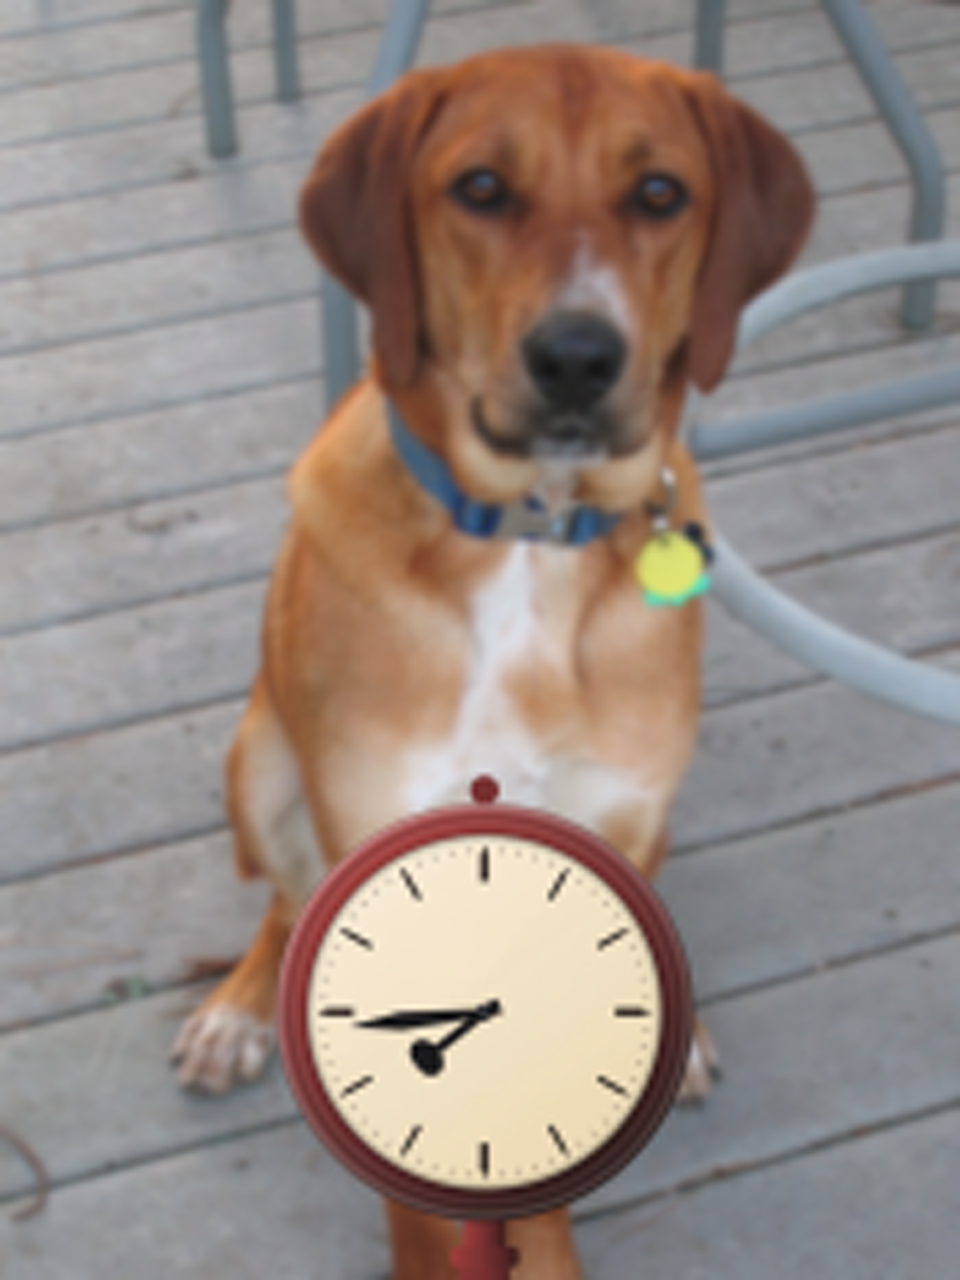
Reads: 7,44
